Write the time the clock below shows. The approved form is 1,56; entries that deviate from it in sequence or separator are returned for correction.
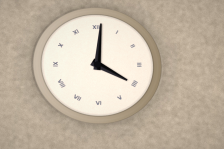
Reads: 4,01
